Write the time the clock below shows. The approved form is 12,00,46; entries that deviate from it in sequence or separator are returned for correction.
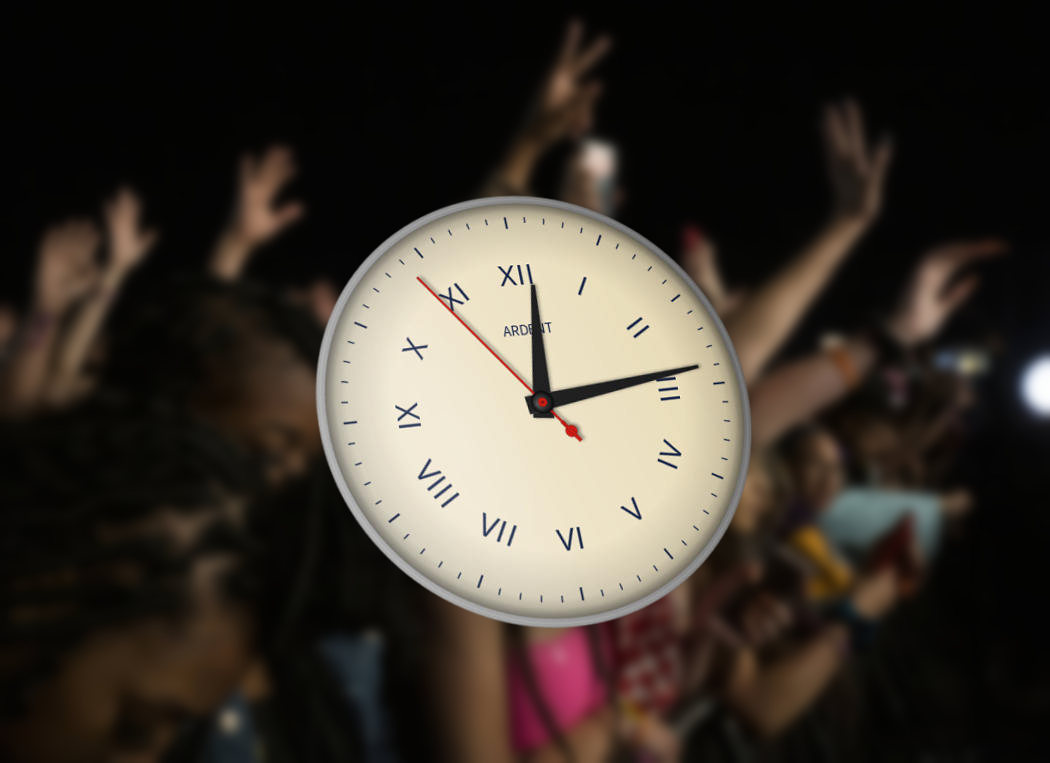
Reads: 12,13,54
